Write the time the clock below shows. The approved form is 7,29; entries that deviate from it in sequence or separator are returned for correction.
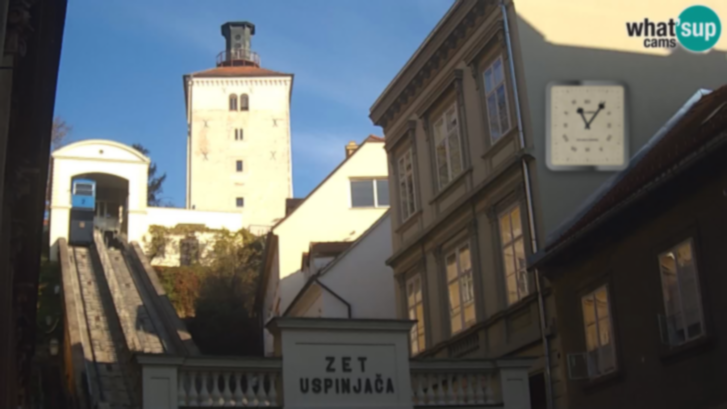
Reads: 11,06
